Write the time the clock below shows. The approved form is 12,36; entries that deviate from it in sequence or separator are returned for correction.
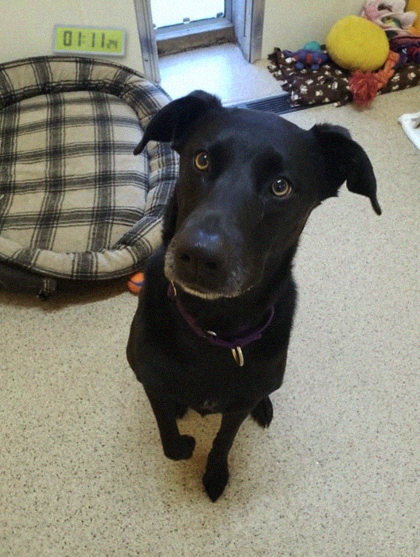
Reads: 1,11
